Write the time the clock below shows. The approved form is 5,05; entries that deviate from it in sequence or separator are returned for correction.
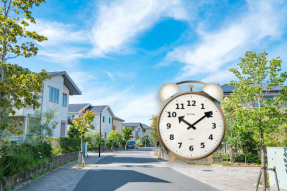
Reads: 10,09
